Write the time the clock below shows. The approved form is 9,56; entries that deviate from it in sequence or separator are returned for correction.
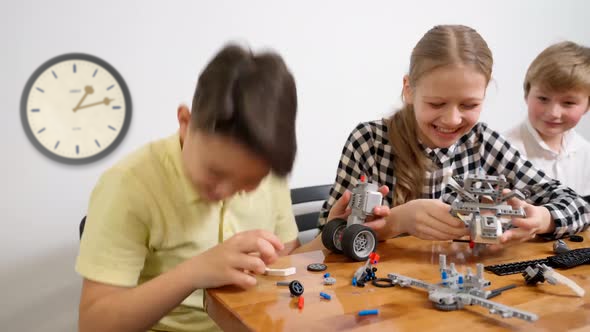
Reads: 1,13
